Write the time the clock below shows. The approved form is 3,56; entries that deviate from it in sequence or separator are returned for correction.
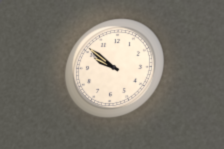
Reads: 9,51
